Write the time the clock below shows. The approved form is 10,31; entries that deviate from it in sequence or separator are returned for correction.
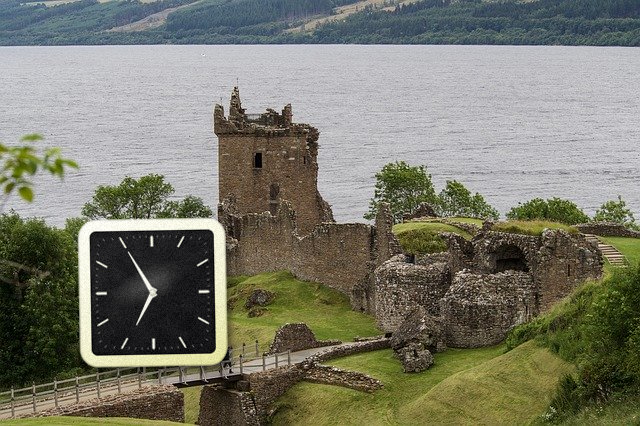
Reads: 6,55
